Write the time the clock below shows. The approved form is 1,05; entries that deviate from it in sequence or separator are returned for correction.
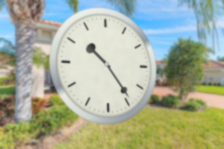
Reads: 10,24
